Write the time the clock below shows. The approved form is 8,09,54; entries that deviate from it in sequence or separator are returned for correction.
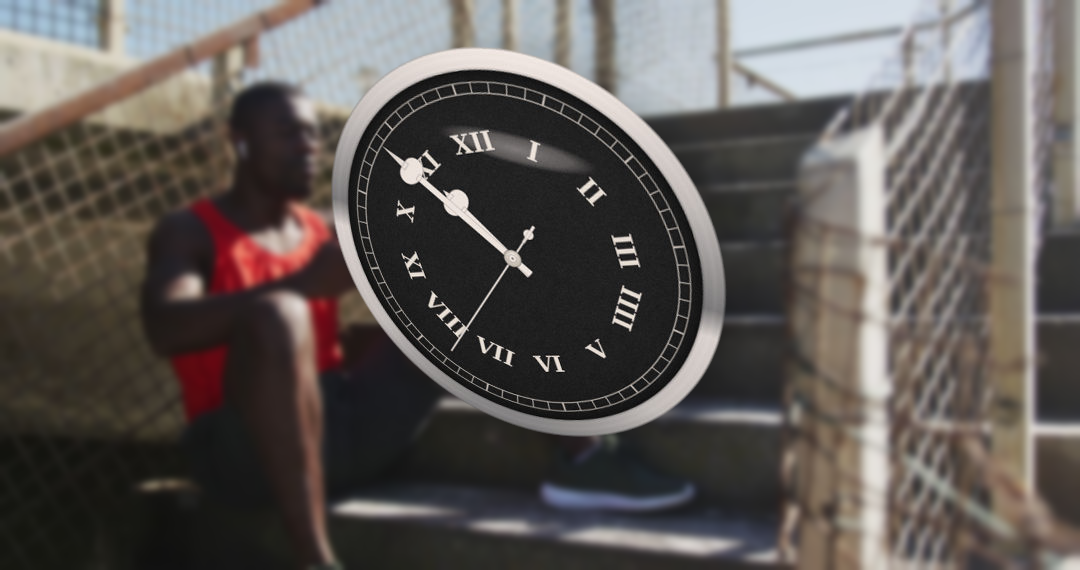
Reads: 10,53,38
